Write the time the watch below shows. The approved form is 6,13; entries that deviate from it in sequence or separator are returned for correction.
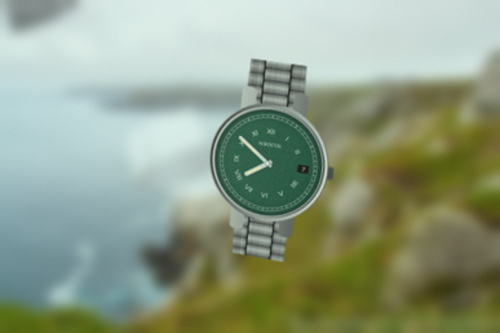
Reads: 7,51
